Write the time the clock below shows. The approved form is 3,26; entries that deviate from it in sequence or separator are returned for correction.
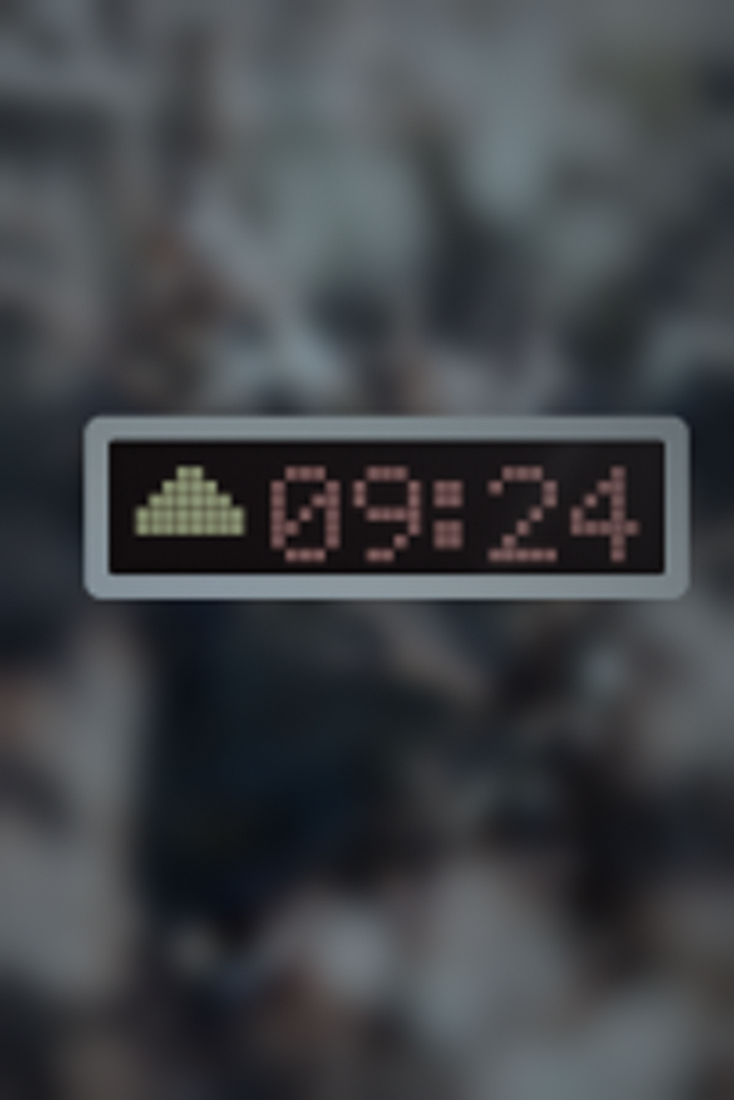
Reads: 9,24
